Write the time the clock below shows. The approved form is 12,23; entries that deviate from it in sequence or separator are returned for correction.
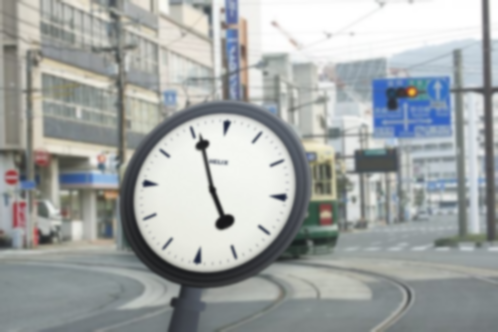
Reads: 4,56
